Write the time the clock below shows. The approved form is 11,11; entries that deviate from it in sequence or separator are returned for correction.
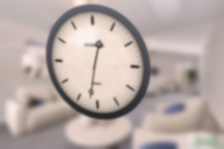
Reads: 12,32
